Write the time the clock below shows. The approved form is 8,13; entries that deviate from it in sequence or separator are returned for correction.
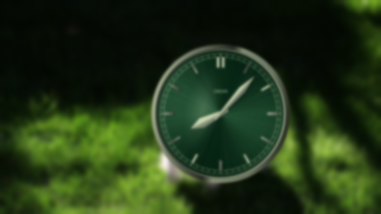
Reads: 8,07
